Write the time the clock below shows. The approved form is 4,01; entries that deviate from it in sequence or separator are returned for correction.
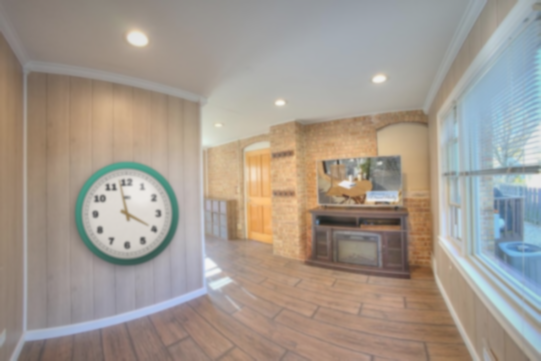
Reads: 3,58
